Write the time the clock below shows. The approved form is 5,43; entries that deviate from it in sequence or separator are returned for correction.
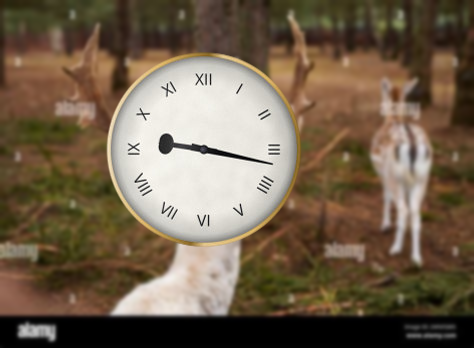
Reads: 9,17
